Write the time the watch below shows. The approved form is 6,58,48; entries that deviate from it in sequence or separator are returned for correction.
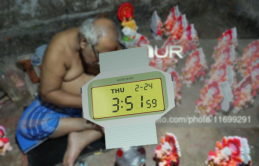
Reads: 3,51,59
